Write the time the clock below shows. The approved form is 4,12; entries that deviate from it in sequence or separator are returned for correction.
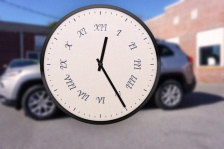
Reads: 12,25
